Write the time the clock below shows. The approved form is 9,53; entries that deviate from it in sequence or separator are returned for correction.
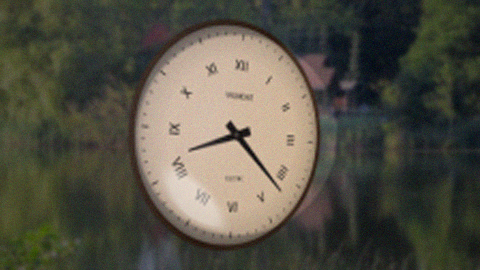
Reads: 8,22
